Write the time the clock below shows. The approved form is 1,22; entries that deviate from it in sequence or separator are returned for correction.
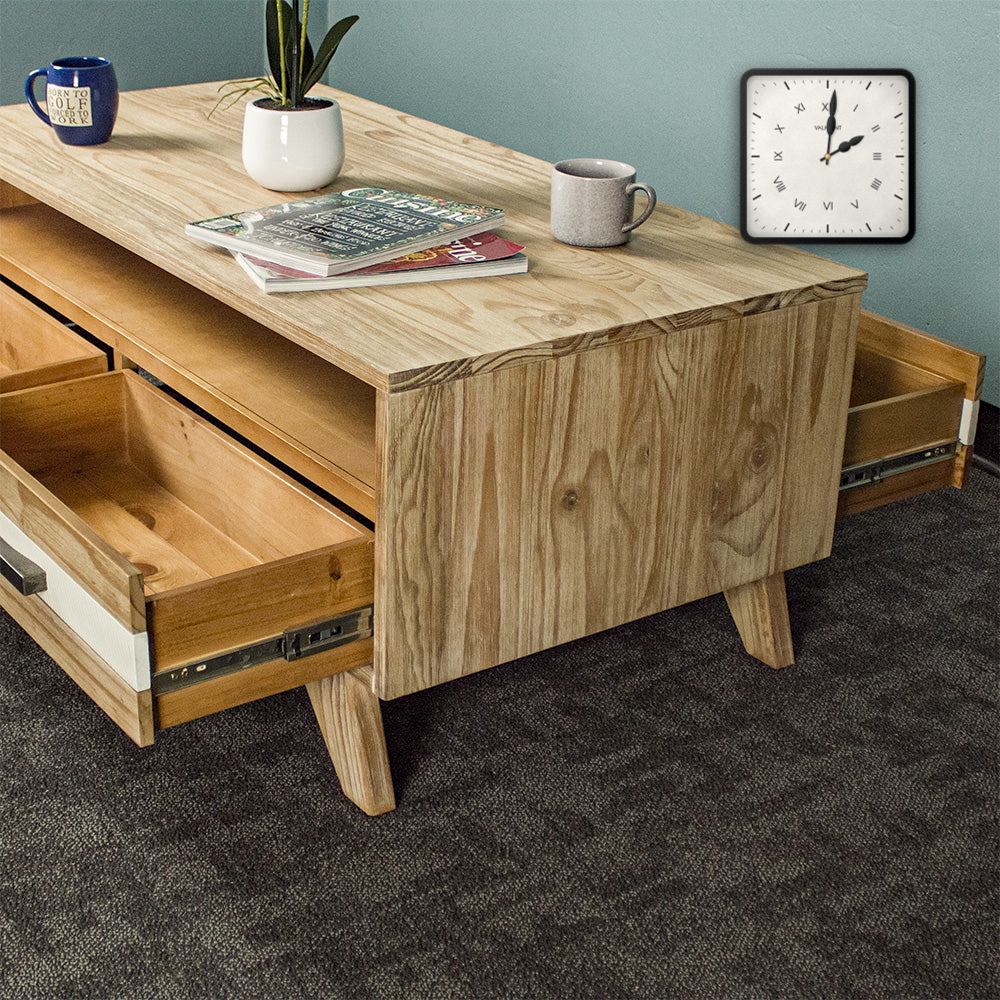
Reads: 2,01
